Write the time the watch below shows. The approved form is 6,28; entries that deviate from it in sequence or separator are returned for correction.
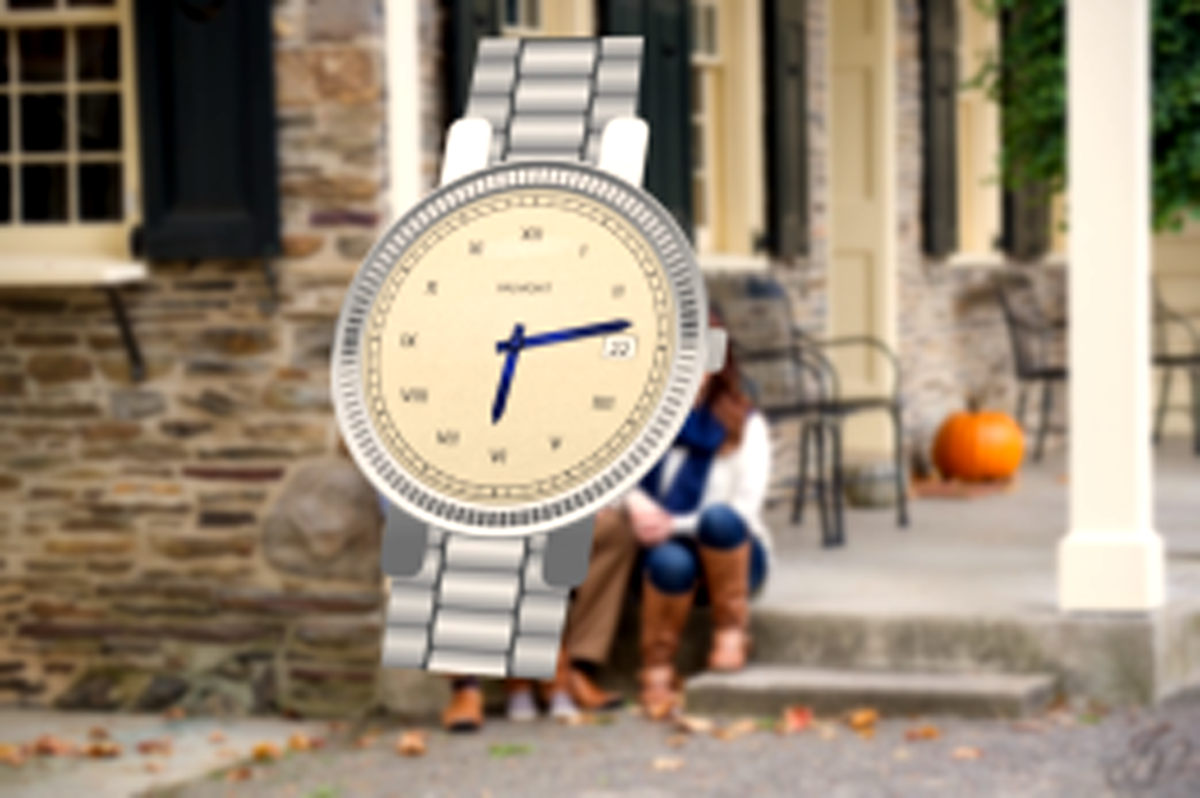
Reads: 6,13
